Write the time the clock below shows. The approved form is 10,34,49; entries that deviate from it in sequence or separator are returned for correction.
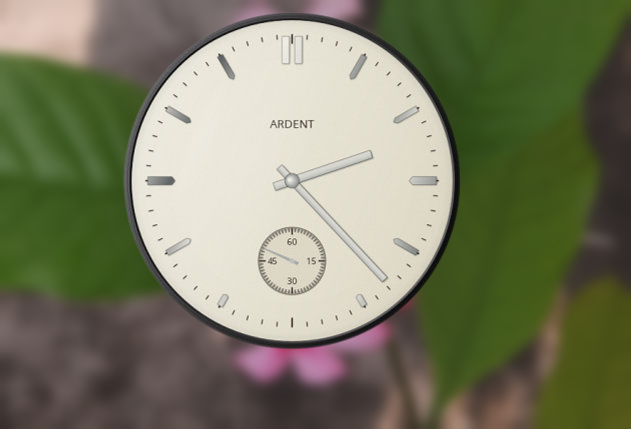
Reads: 2,22,49
